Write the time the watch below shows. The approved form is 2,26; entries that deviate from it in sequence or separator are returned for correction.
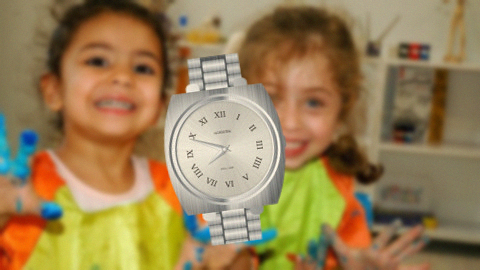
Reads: 7,49
